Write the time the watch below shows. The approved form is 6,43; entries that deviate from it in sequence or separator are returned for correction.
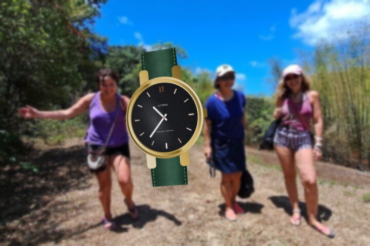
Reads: 10,37
